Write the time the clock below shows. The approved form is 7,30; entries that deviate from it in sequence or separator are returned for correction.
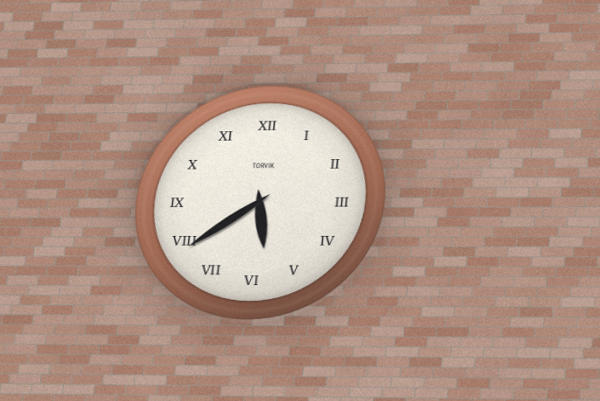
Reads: 5,39
